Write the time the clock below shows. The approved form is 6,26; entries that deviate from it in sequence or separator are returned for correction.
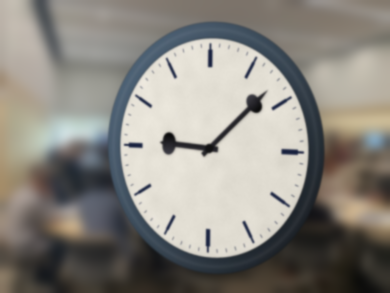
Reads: 9,08
